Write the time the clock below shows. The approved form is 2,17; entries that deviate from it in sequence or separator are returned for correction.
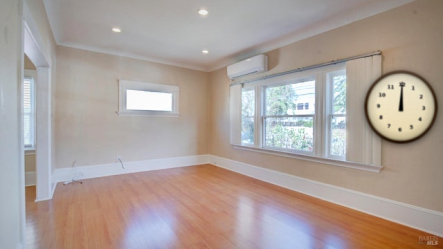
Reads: 12,00
